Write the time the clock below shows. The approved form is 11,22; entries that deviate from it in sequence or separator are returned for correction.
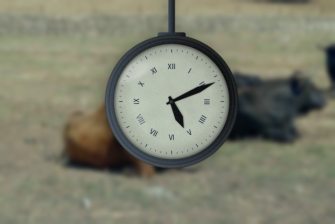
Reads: 5,11
